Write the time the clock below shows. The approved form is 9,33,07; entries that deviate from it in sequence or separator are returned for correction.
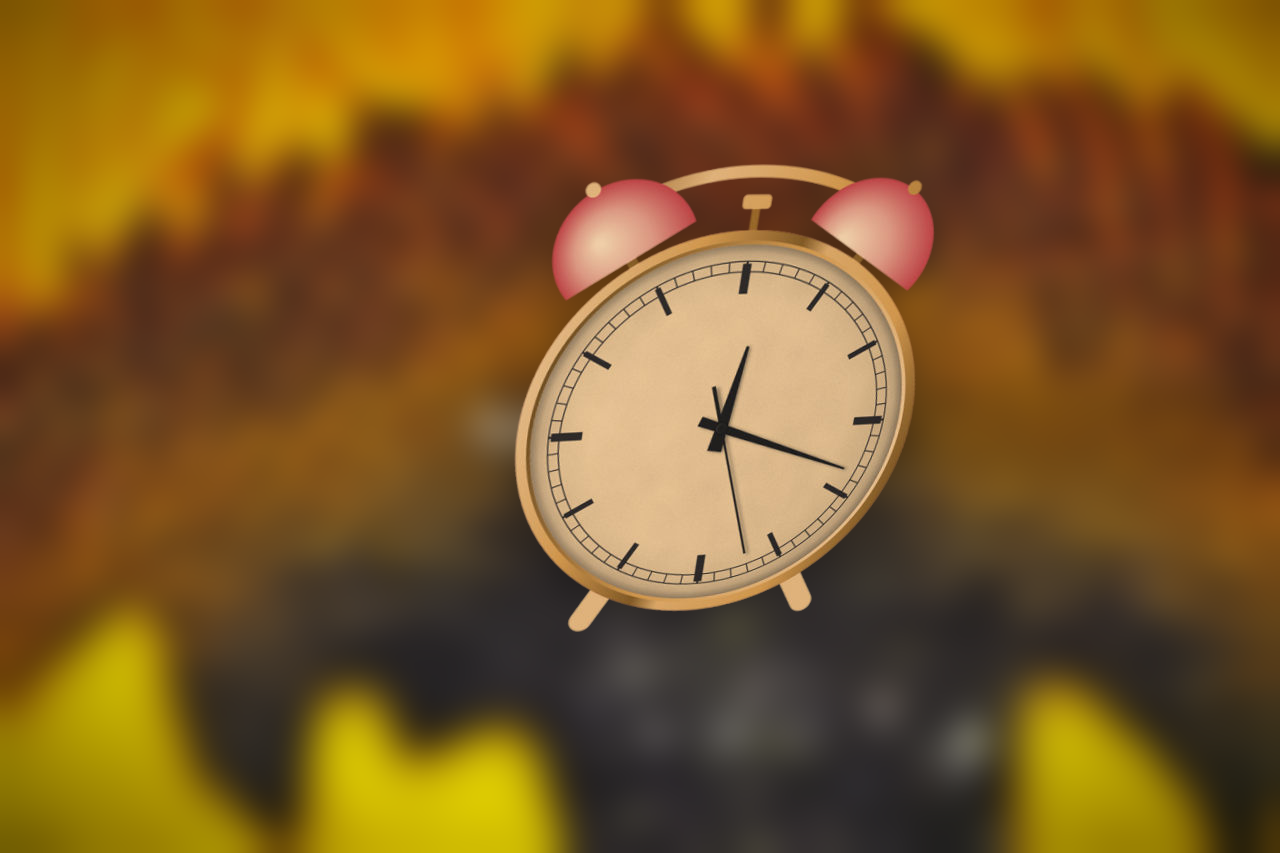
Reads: 12,18,27
